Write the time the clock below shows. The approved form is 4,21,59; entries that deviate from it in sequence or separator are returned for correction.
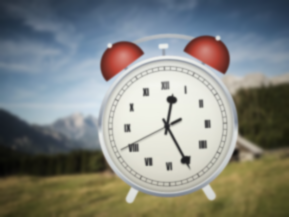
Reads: 12,25,41
